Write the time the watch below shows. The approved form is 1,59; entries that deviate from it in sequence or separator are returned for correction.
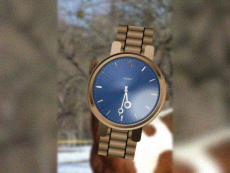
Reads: 5,31
